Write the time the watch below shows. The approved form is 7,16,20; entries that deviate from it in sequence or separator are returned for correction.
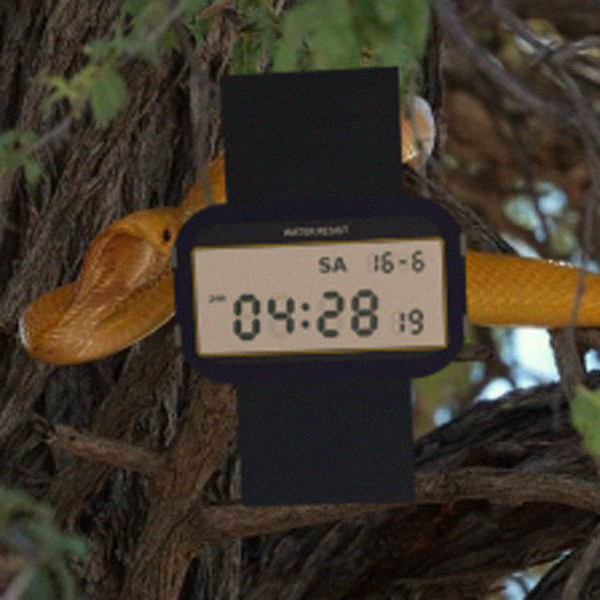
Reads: 4,28,19
